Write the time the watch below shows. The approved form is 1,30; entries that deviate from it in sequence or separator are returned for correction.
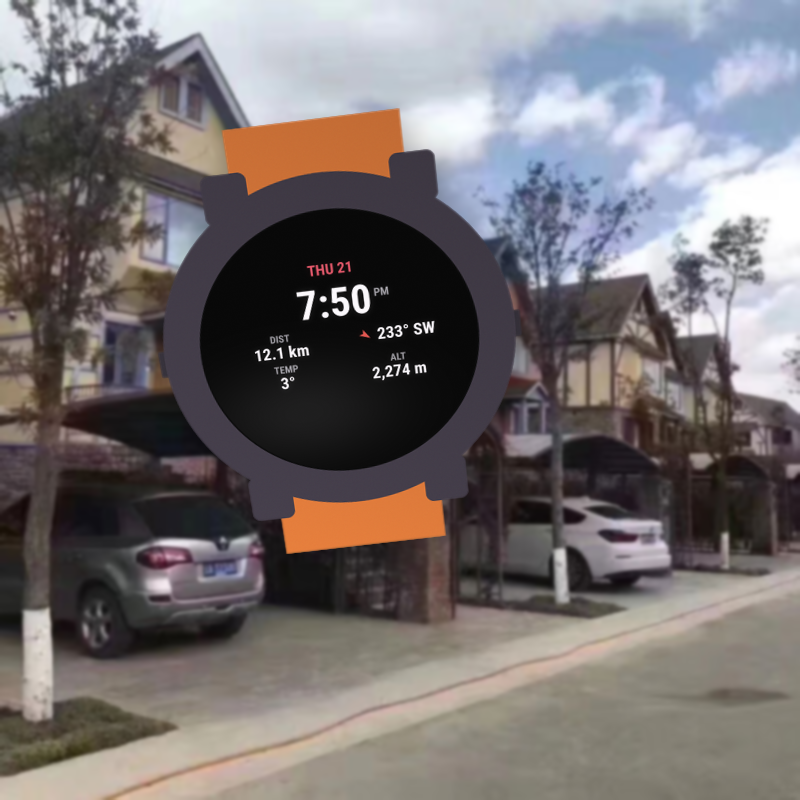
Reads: 7,50
